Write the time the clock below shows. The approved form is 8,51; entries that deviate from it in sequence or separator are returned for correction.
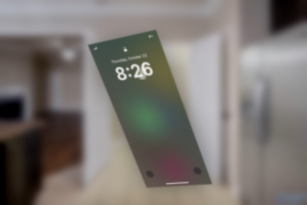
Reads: 8,26
